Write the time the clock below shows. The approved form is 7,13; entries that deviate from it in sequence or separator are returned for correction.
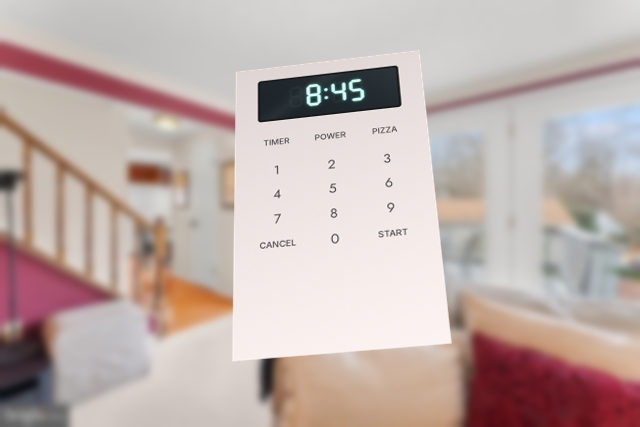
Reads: 8,45
